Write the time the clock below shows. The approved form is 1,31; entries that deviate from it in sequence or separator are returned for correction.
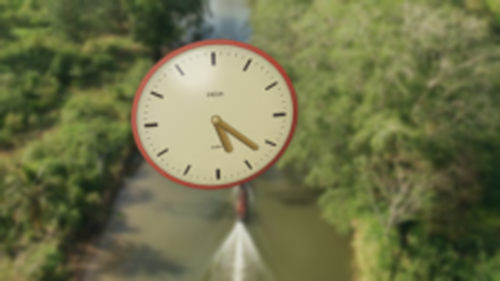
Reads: 5,22
